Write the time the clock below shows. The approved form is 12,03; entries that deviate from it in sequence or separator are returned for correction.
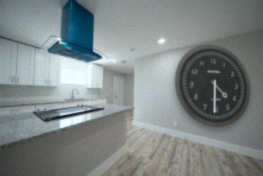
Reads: 4,31
